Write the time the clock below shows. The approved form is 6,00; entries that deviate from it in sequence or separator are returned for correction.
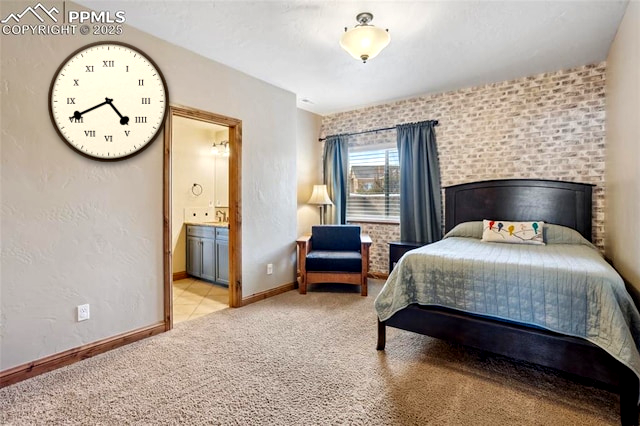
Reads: 4,41
